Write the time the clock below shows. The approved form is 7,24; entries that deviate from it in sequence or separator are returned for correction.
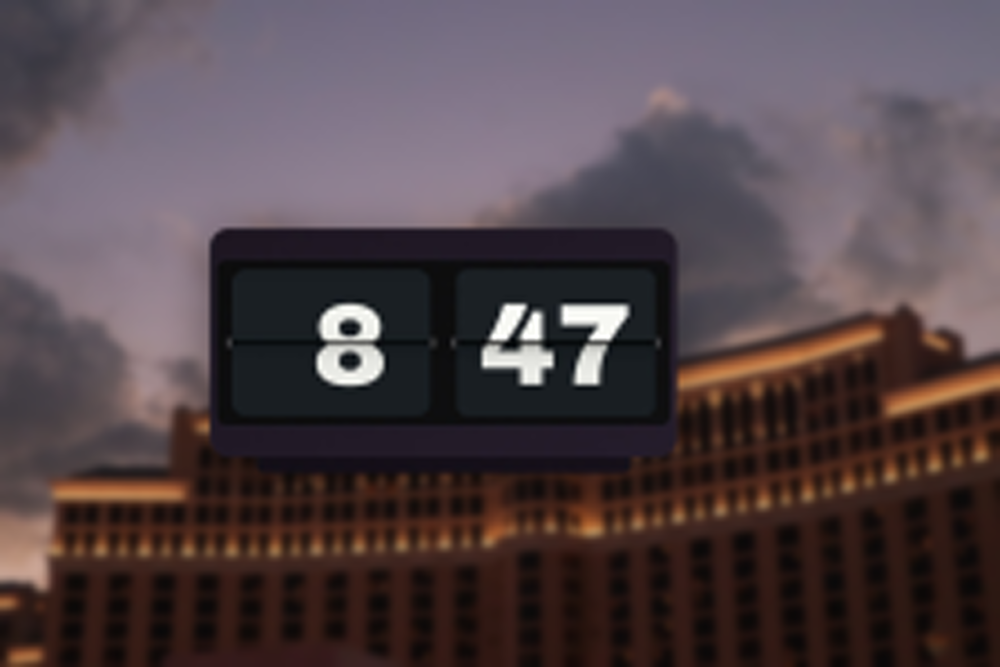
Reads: 8,47
